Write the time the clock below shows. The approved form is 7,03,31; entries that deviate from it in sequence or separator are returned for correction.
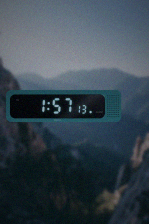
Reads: 1,57,13
